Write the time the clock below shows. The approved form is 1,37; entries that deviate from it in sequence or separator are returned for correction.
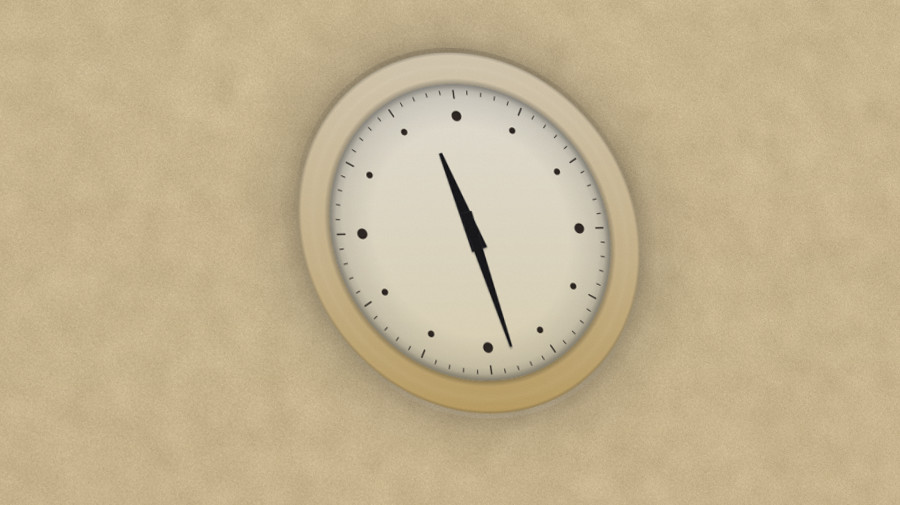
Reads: 11,28
